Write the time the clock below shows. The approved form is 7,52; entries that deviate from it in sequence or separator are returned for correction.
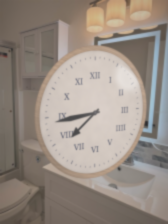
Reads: 7,44
